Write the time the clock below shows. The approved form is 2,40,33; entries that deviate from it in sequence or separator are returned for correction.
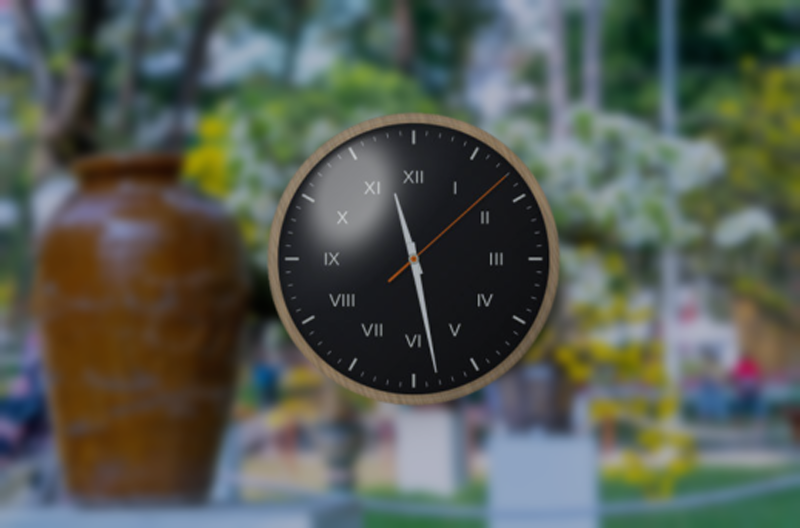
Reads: 11,28,08
